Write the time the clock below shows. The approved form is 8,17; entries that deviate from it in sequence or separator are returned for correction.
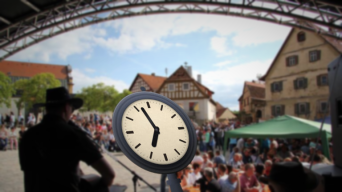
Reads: 6,57
